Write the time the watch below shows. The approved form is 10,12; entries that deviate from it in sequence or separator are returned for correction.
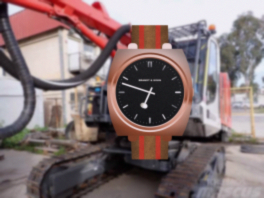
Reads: 6,48
